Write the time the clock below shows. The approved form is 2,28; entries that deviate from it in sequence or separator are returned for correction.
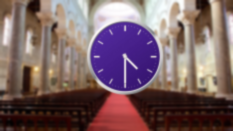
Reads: 4,30
